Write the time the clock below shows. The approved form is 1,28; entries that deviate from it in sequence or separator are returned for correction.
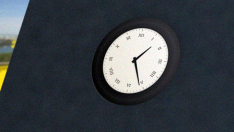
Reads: 1,26
